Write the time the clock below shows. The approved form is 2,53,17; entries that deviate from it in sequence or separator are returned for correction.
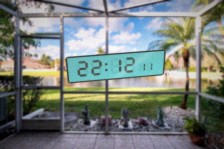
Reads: 22,12,11
